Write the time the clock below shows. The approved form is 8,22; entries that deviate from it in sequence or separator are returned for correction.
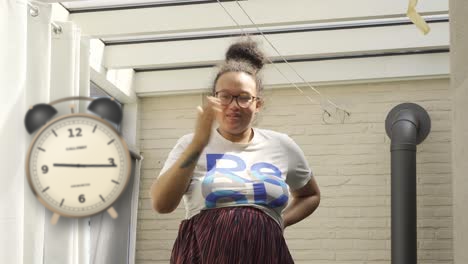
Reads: 9,16
